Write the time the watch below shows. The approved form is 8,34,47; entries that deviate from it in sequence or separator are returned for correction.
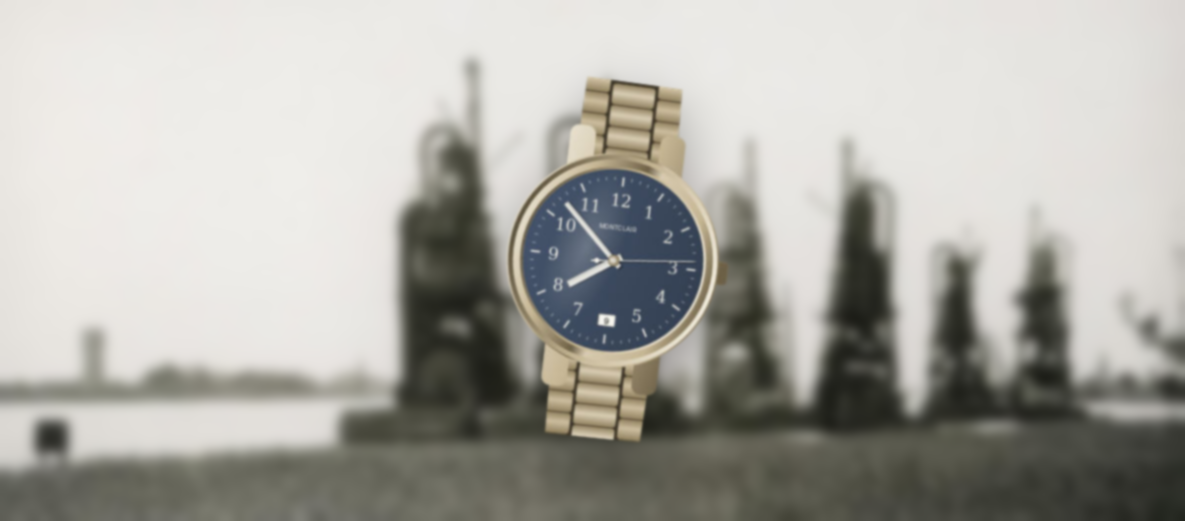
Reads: 7,52,14
